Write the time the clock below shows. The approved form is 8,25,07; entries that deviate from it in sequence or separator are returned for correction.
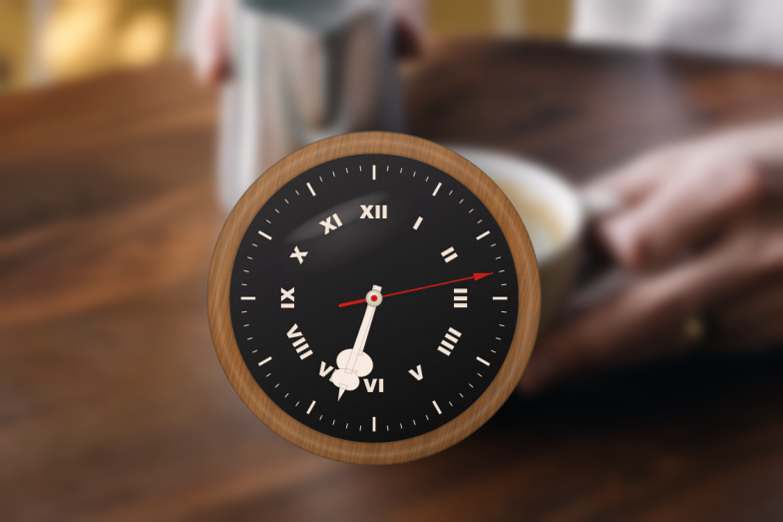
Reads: 6,33,13
